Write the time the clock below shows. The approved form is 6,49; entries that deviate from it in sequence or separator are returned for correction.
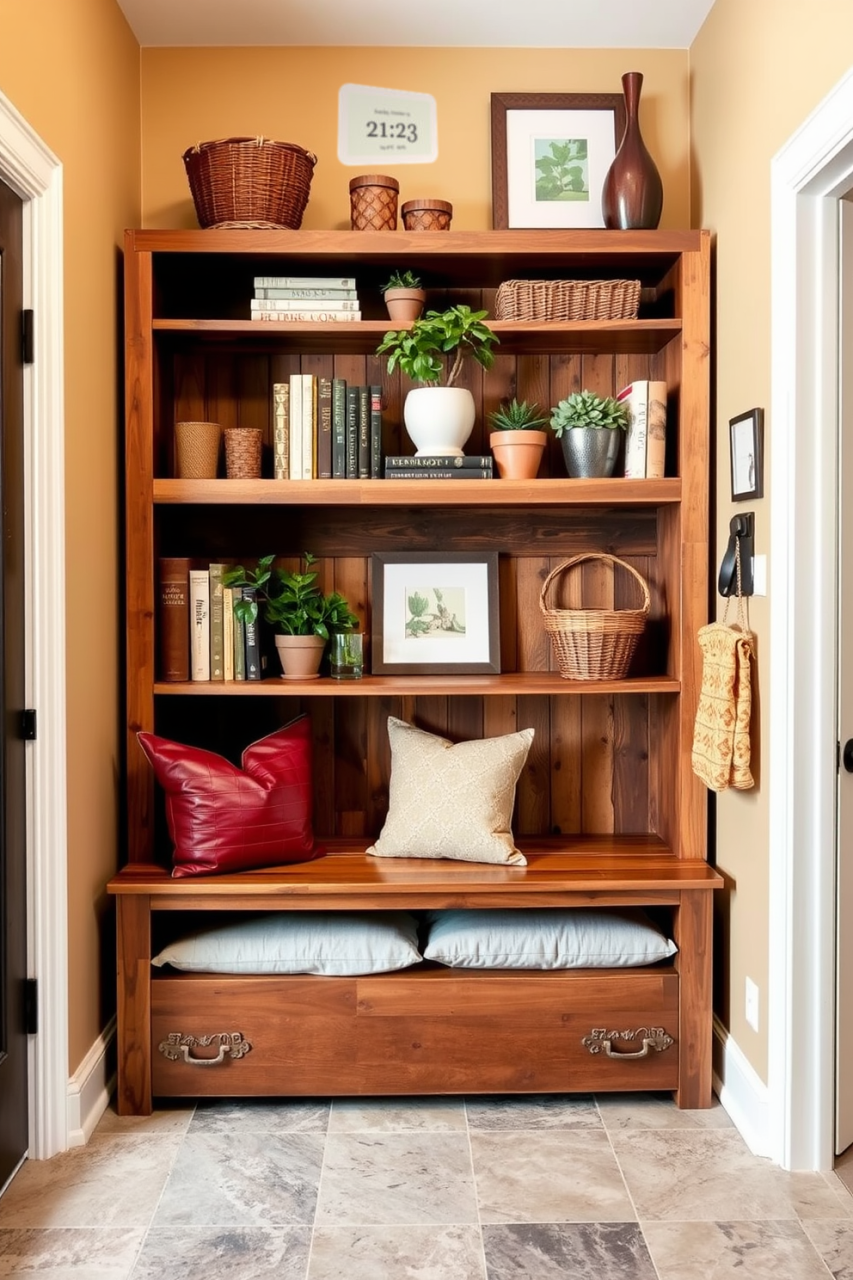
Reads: 21,23
